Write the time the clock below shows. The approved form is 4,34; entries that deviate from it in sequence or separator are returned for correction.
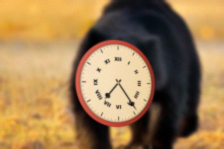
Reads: 7,24
